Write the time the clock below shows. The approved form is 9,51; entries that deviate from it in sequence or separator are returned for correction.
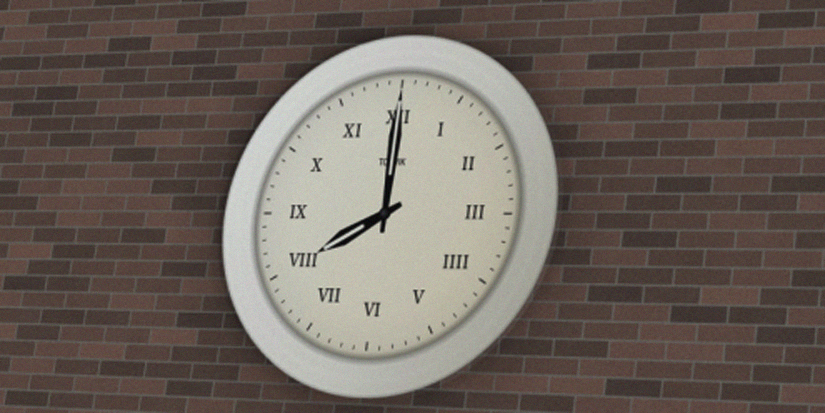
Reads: 8,00
